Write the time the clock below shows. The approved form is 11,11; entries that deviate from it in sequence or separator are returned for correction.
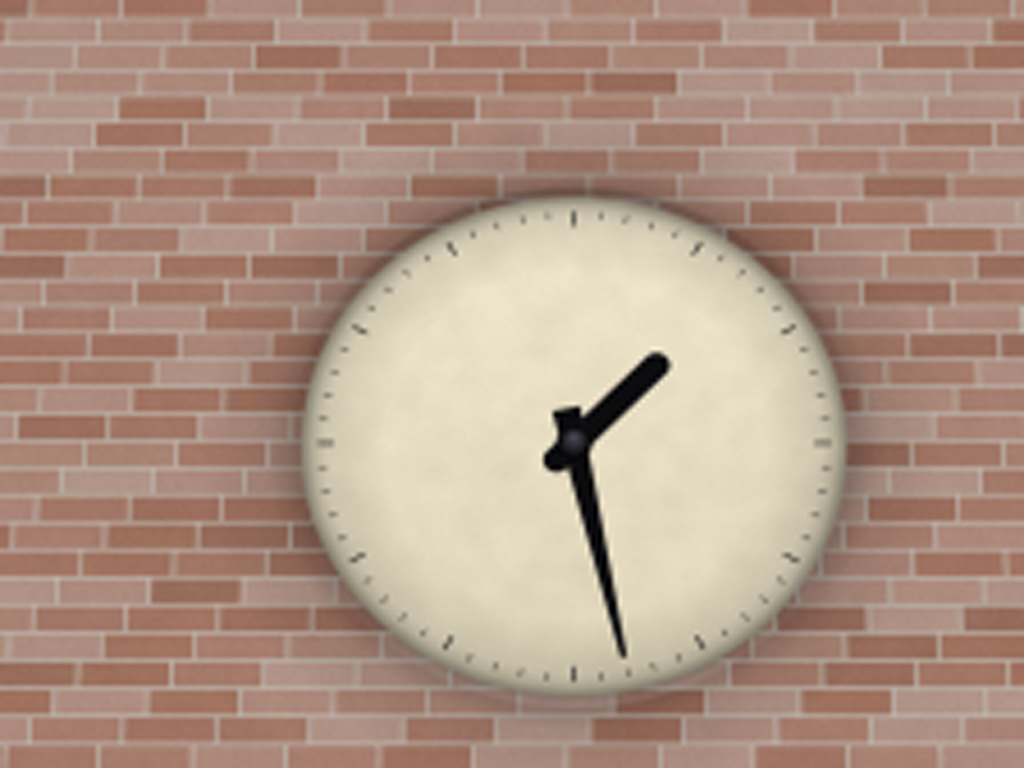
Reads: 1,28
